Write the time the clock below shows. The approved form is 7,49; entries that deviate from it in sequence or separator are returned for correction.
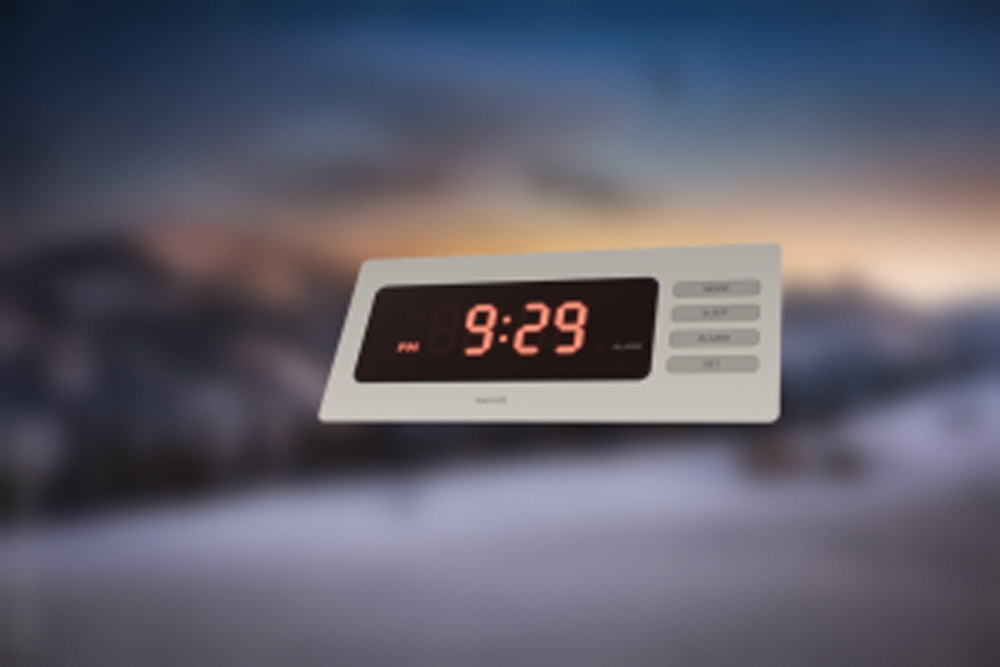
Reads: 9,29
